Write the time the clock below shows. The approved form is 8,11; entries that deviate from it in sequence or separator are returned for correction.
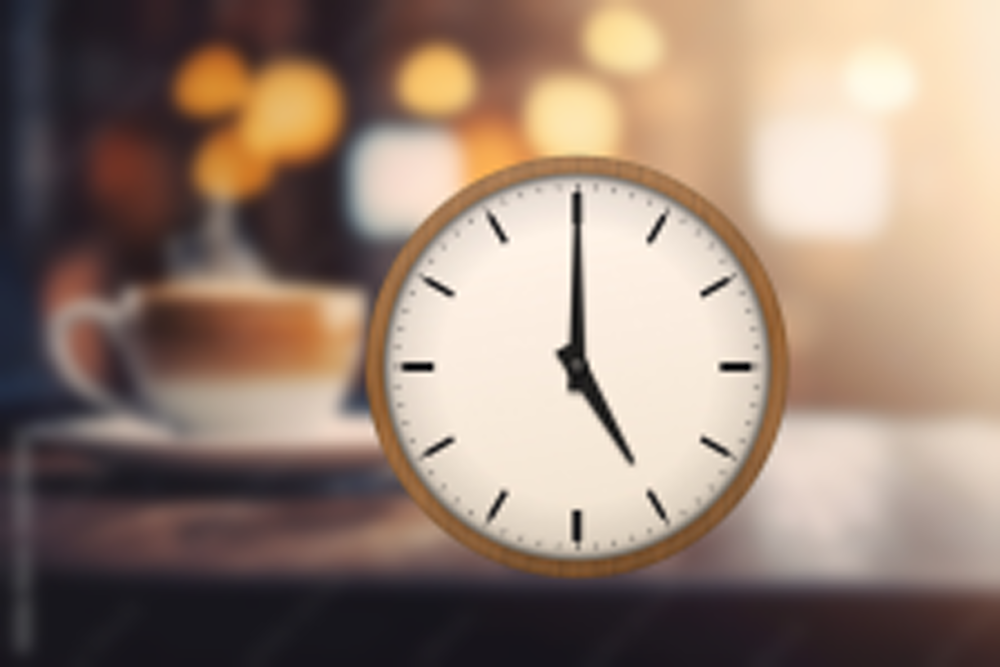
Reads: 5,00
